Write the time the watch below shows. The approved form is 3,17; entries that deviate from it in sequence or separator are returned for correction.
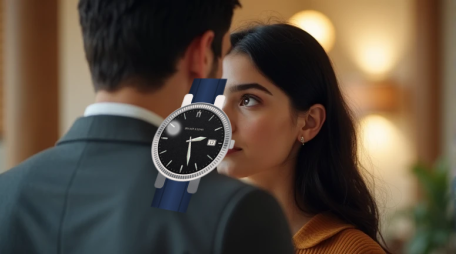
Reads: 2,28
